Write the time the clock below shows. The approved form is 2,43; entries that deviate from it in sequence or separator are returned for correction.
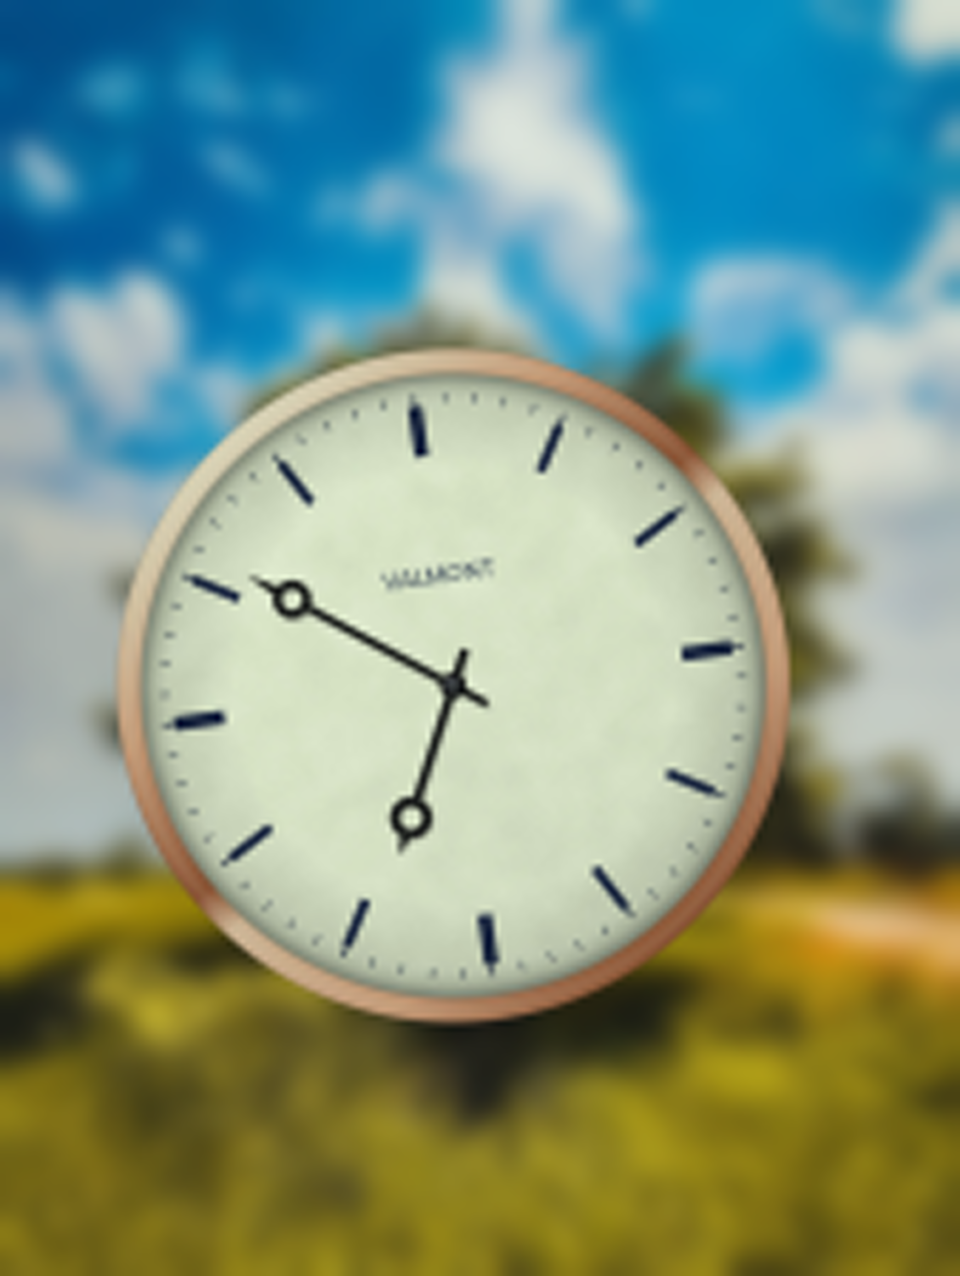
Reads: 6,51
